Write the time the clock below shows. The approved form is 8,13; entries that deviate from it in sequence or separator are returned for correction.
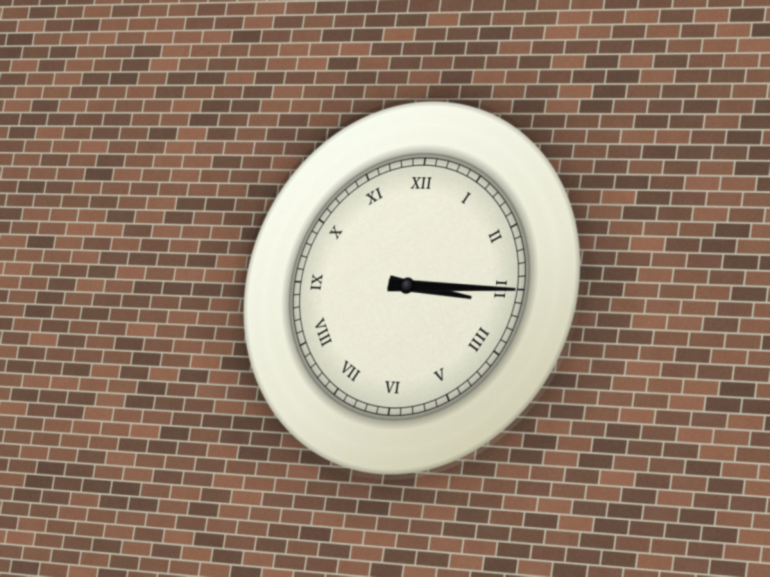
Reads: 3,15
